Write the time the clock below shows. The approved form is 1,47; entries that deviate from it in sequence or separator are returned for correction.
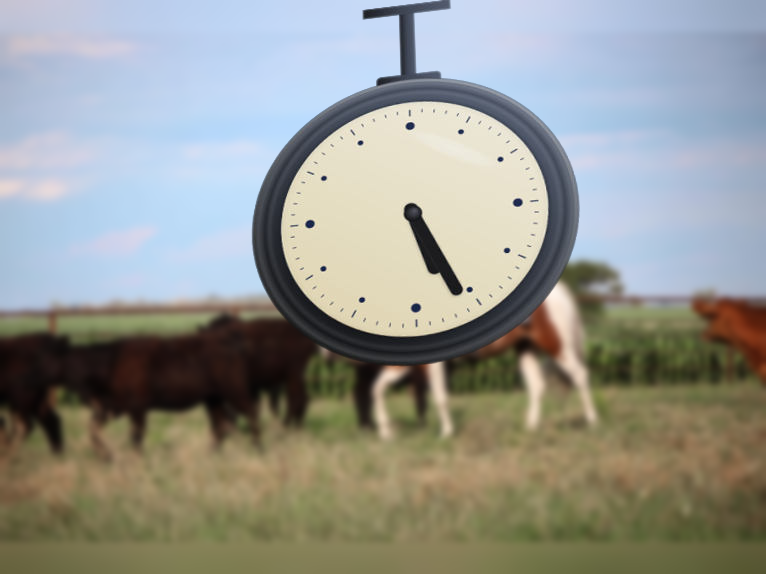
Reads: 5,26
